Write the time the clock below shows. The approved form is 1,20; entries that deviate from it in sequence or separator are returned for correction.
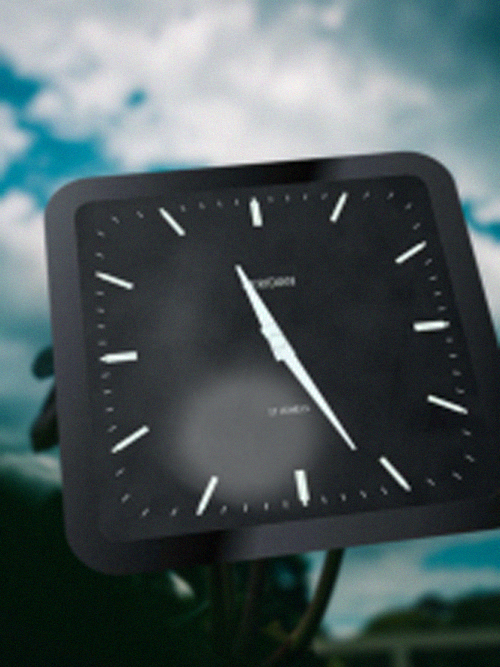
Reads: 11,26
